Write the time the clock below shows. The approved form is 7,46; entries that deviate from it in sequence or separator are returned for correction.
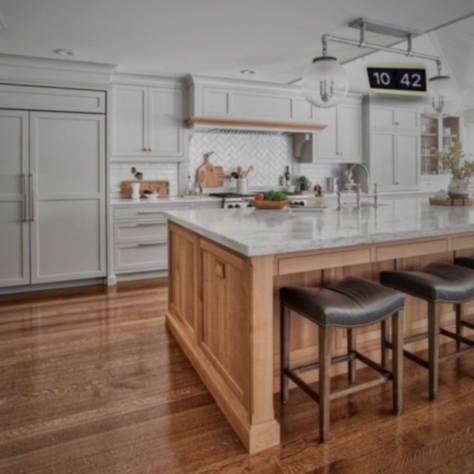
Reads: 10,42
